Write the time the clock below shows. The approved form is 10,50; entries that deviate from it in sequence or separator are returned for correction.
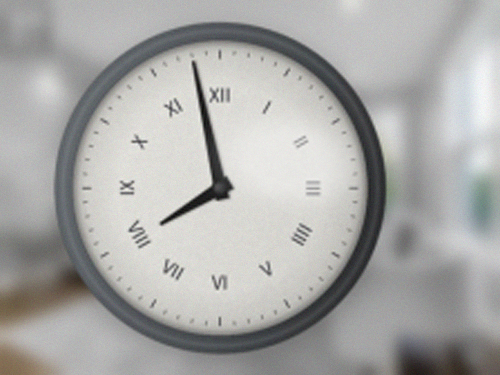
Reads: 7,58
